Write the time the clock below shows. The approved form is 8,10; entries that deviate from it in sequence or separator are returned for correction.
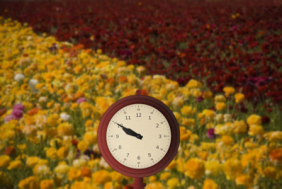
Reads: 9,50
